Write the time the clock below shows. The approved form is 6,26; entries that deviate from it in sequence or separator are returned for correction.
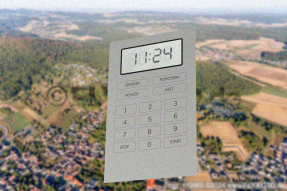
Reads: 11,24
